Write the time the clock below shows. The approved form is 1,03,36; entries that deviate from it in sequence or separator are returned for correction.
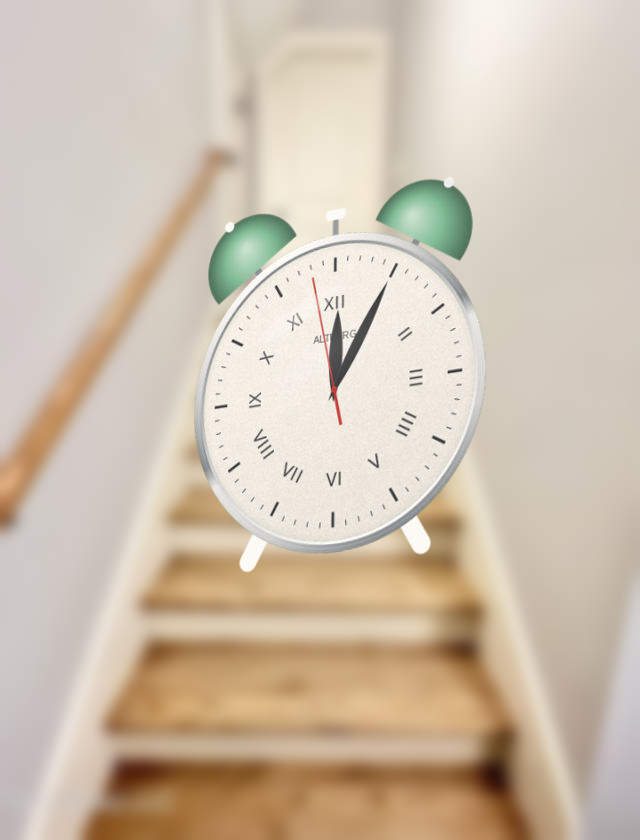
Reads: 12,04,58
